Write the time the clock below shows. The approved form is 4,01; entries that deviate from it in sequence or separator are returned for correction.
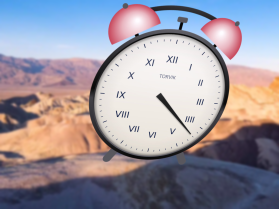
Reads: 4,22
